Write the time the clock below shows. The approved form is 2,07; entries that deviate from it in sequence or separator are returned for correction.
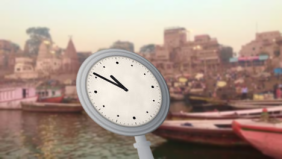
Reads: 10,51
